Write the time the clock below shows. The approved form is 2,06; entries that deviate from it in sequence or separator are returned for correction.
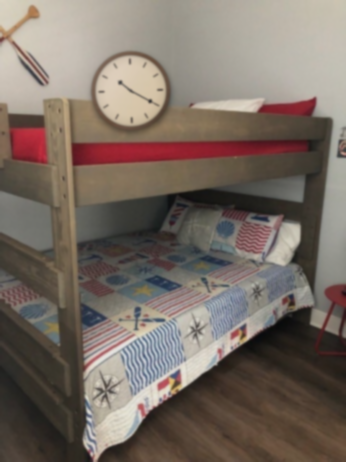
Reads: 10,20
